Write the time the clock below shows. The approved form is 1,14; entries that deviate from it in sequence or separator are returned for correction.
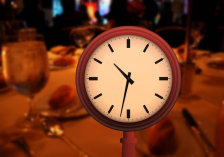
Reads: 10,32
